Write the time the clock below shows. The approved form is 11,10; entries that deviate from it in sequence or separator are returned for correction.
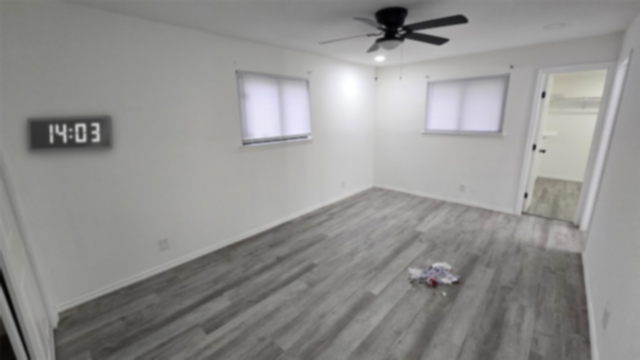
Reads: 14,03
